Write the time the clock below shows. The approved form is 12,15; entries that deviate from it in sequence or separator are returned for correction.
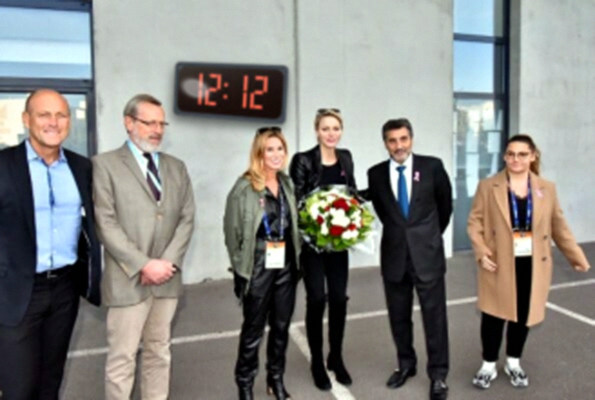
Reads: 12,12
